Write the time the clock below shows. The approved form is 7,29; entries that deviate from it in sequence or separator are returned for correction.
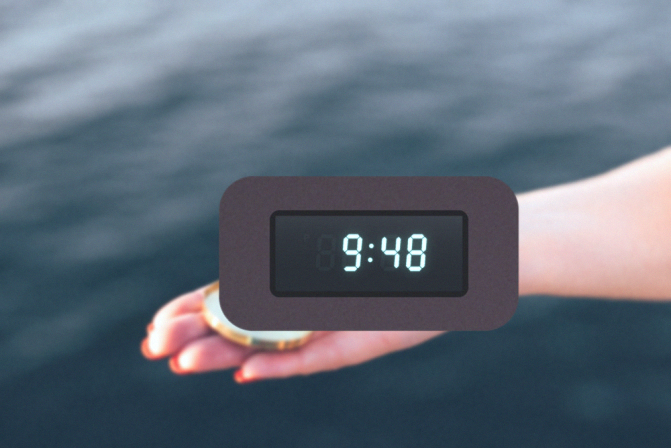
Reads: 9,48
